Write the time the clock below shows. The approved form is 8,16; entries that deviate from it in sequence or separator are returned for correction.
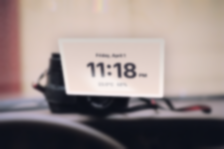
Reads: 11,18
